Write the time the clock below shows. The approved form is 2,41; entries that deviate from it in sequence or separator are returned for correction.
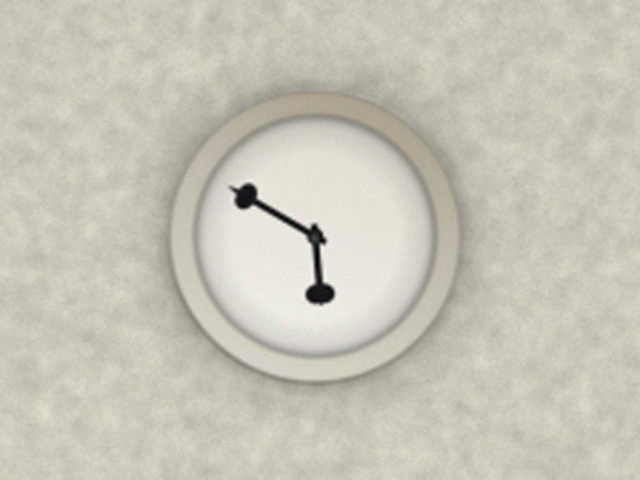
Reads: 5,50
